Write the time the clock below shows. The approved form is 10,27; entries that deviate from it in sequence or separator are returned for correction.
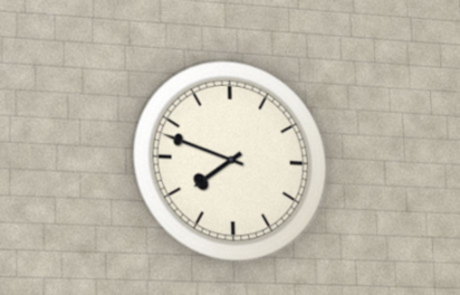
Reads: 7,48
